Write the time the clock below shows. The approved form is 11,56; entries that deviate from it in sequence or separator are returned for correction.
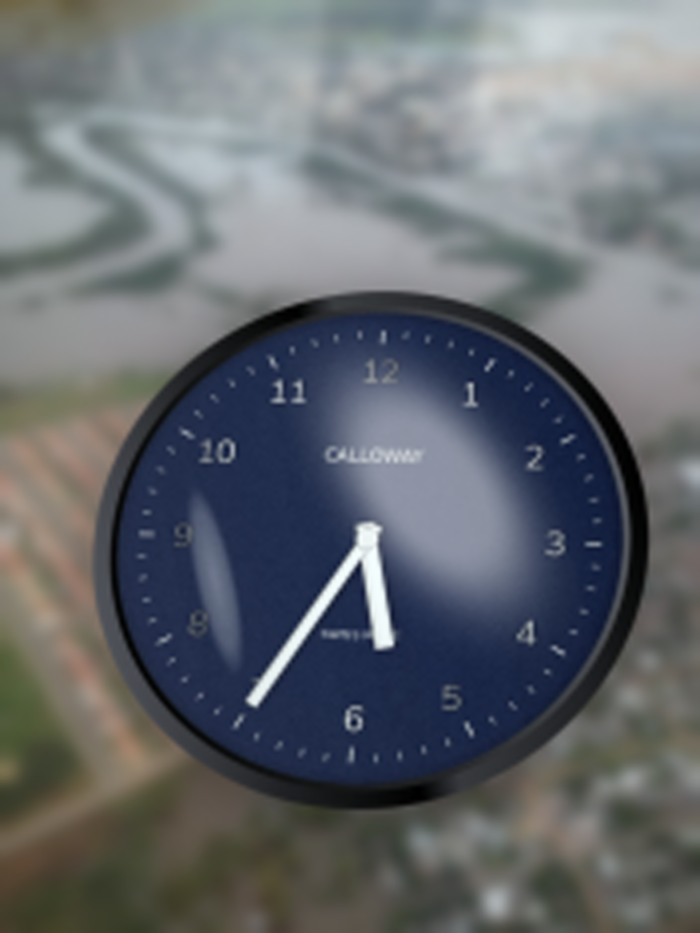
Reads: 5,35
